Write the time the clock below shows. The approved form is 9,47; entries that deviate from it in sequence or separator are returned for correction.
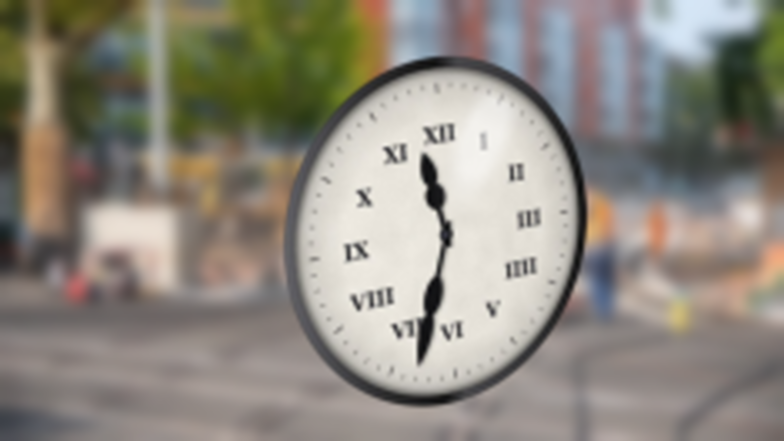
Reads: 11,33
